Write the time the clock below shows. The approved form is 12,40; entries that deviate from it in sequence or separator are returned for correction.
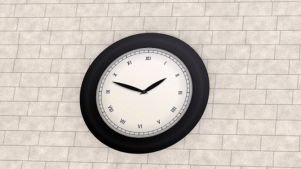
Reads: 1,48
